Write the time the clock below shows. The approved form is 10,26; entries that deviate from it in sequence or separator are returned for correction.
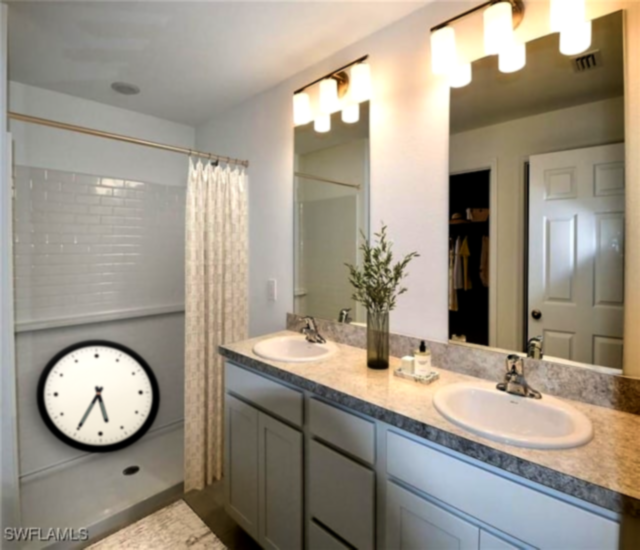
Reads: 5,35
